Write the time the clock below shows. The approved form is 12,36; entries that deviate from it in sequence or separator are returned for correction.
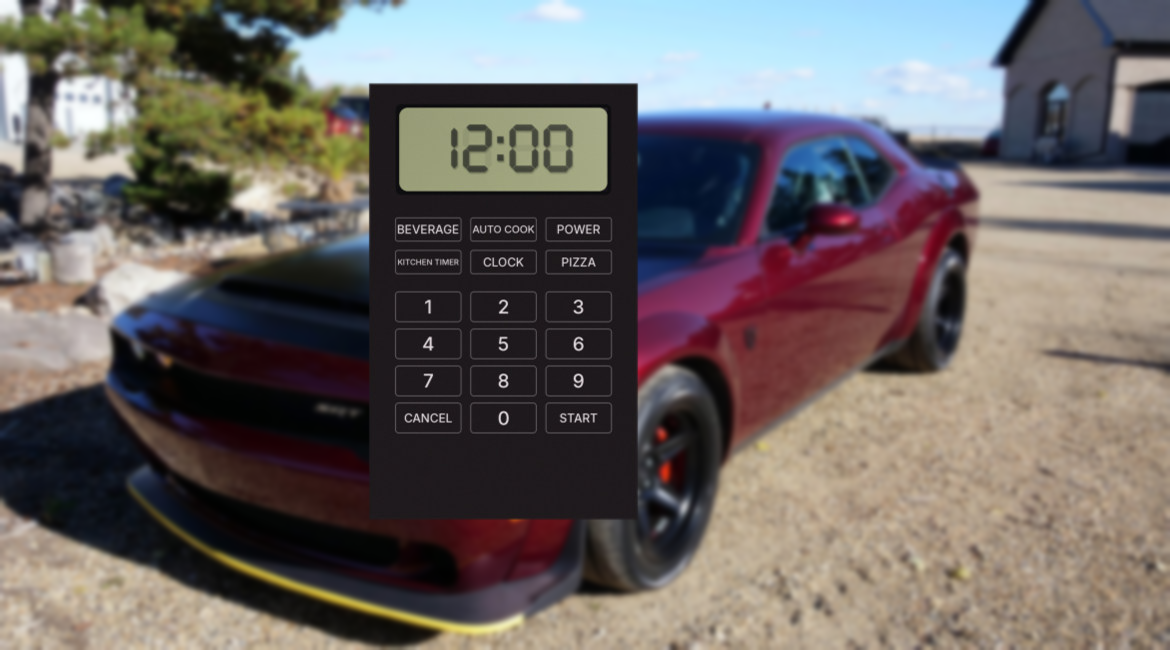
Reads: 12,00
